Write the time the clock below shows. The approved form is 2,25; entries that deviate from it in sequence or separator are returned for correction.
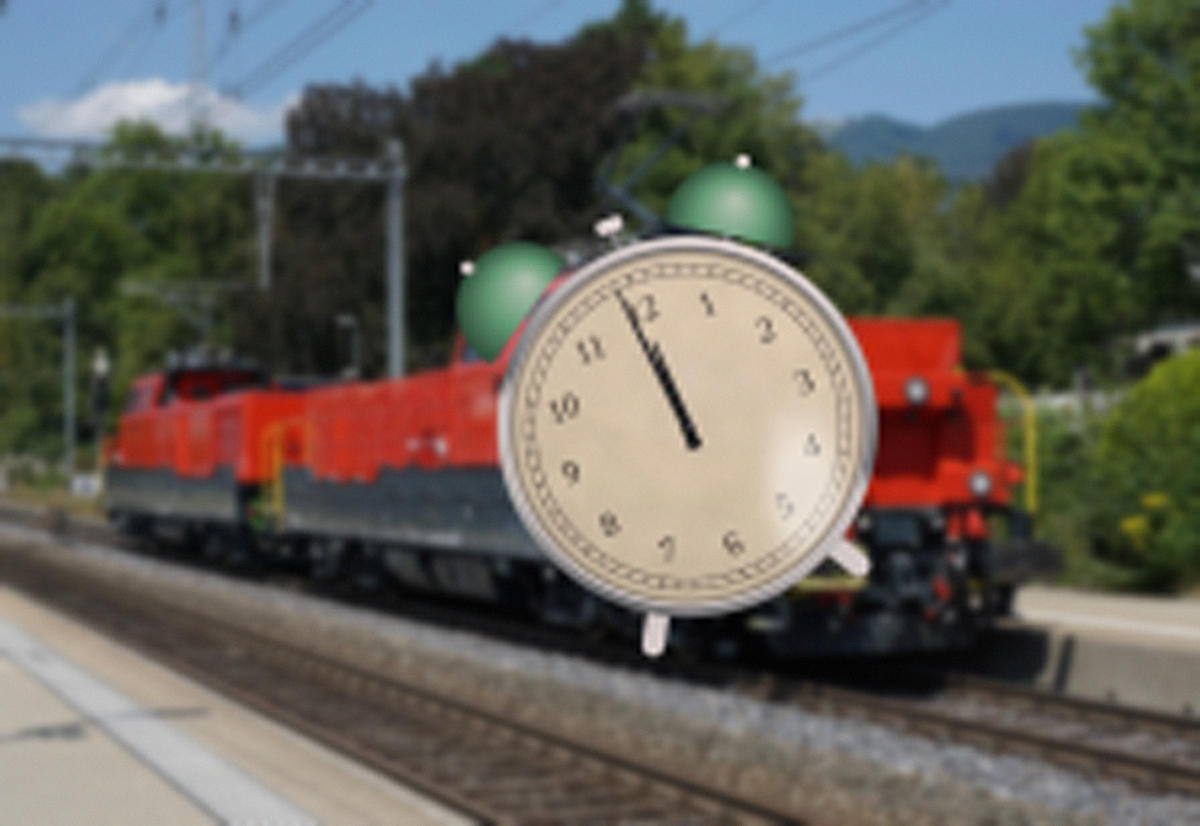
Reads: 11,59
